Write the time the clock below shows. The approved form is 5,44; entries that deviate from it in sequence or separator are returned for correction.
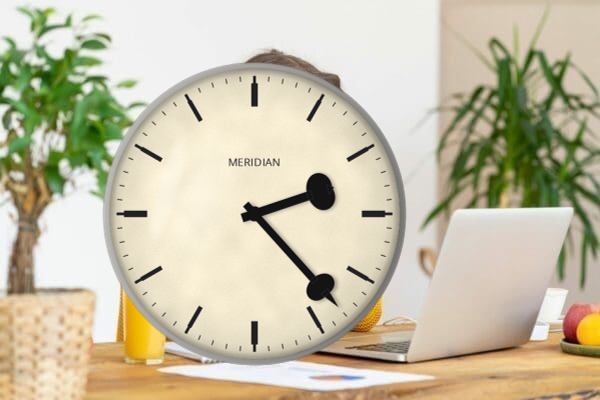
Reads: 2,23
